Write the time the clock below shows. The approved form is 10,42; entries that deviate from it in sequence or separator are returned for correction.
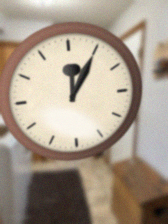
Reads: 12,05
